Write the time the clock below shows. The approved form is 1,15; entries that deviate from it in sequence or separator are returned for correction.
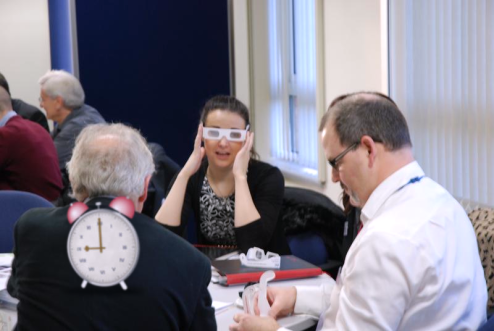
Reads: 9,00
